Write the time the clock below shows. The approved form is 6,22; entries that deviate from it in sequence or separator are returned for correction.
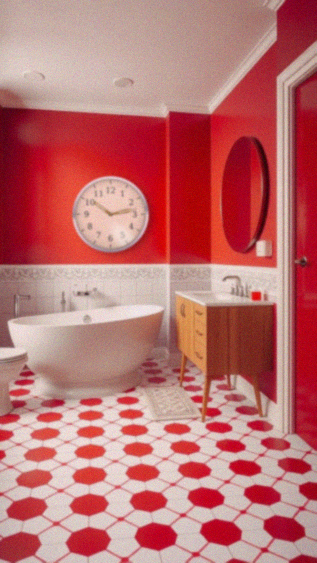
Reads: 10,13
